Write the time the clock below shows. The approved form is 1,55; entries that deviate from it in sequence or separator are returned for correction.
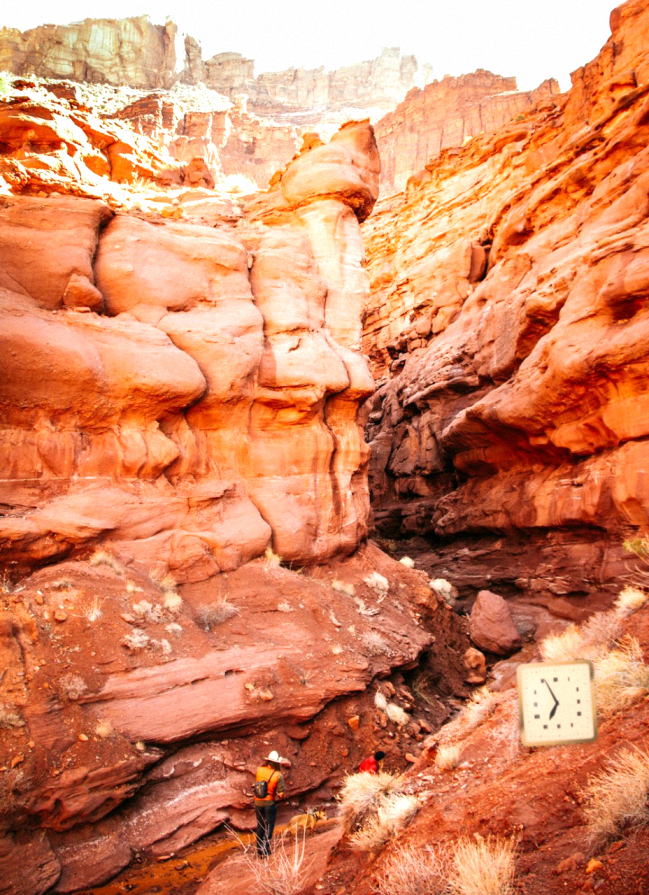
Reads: 6,56
